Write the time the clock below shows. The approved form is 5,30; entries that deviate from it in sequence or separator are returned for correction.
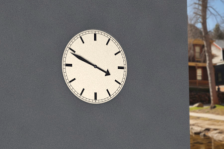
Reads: 3,49
